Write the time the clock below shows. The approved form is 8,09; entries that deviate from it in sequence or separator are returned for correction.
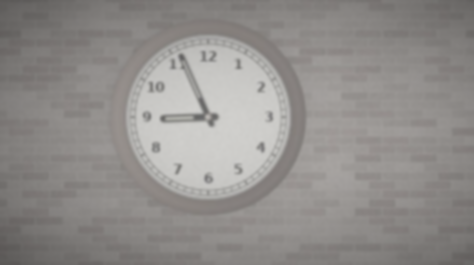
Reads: 8,56
